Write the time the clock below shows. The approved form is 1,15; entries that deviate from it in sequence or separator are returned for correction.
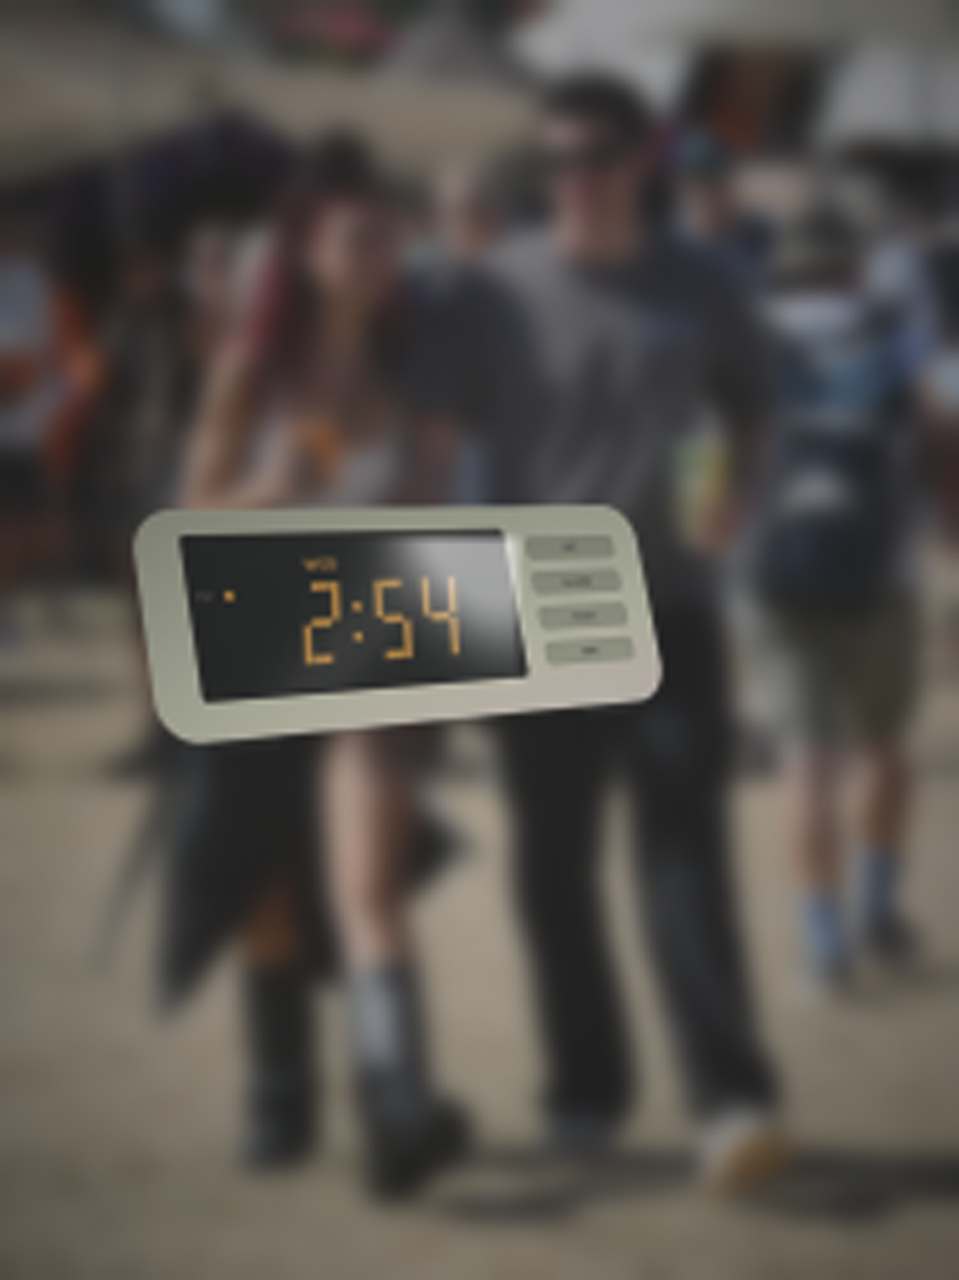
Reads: 2,54
